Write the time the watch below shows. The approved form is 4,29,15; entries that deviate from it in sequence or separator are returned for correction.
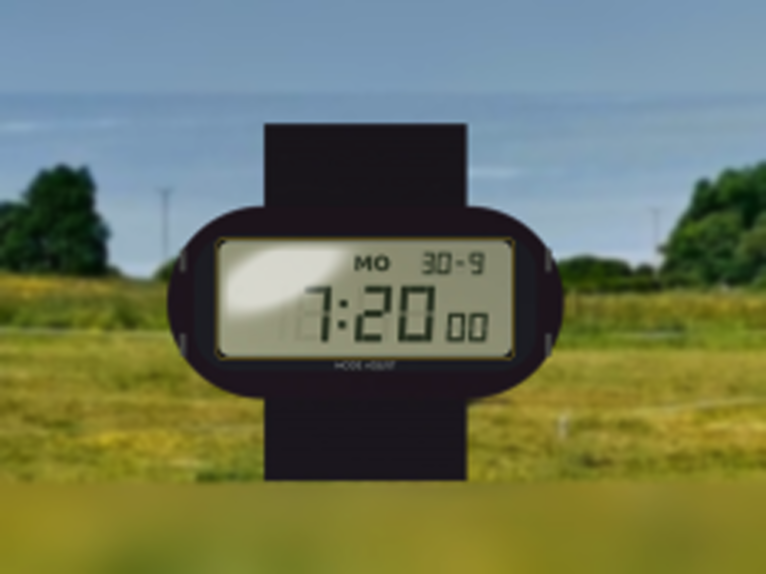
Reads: 7,20,00
